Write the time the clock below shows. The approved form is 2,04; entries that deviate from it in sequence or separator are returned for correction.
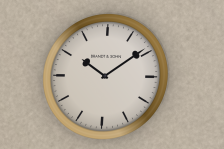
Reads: 10,09
